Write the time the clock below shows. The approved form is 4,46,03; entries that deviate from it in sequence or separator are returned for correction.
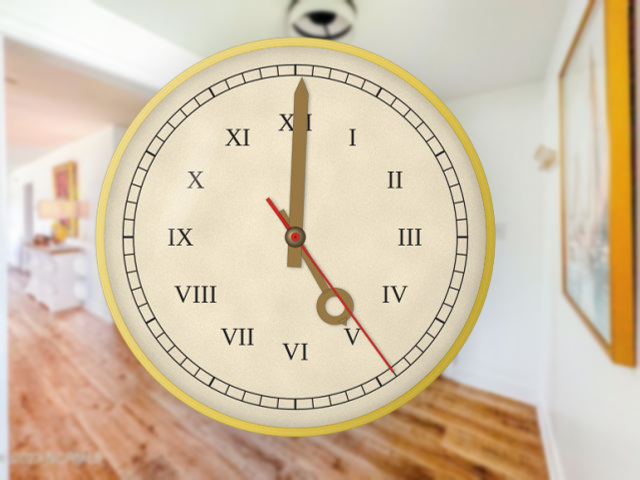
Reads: 5,00,24
